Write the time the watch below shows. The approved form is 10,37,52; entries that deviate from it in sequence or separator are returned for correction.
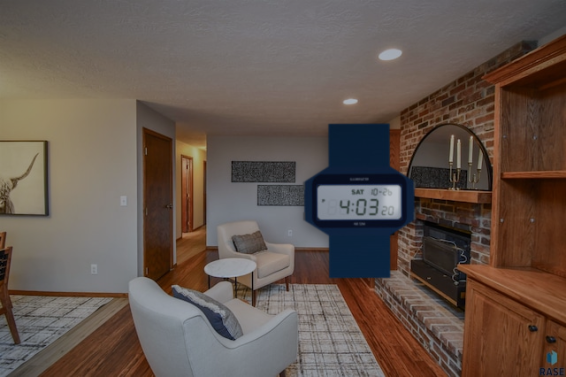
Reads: 4,03,20
